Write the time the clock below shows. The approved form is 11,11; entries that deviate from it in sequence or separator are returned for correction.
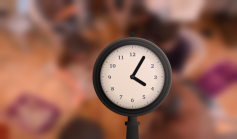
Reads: 4,05
